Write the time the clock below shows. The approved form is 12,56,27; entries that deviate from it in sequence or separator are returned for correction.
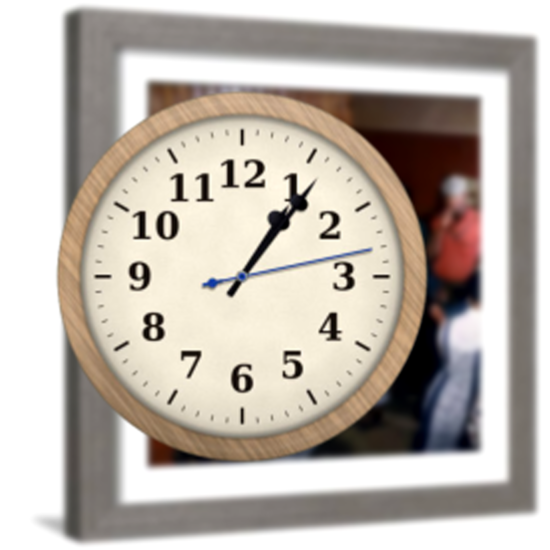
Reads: 1,06,13
